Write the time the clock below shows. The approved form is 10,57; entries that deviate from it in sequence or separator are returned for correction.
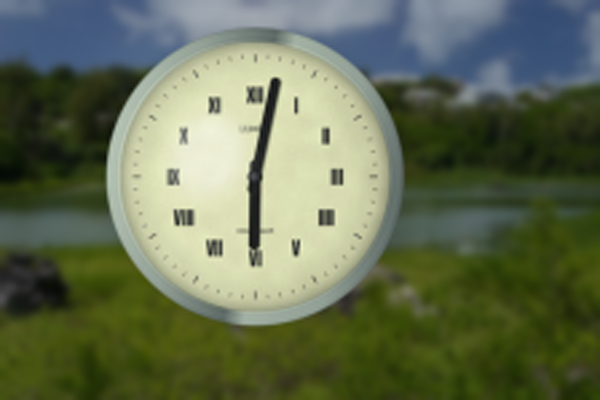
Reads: 6,02
